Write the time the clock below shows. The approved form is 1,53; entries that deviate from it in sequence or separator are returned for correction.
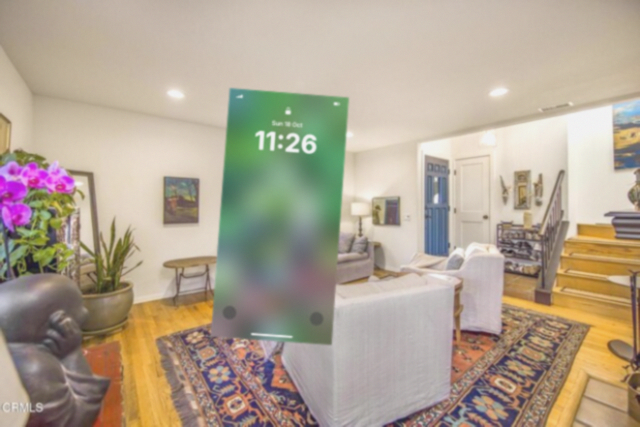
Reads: 11,26
